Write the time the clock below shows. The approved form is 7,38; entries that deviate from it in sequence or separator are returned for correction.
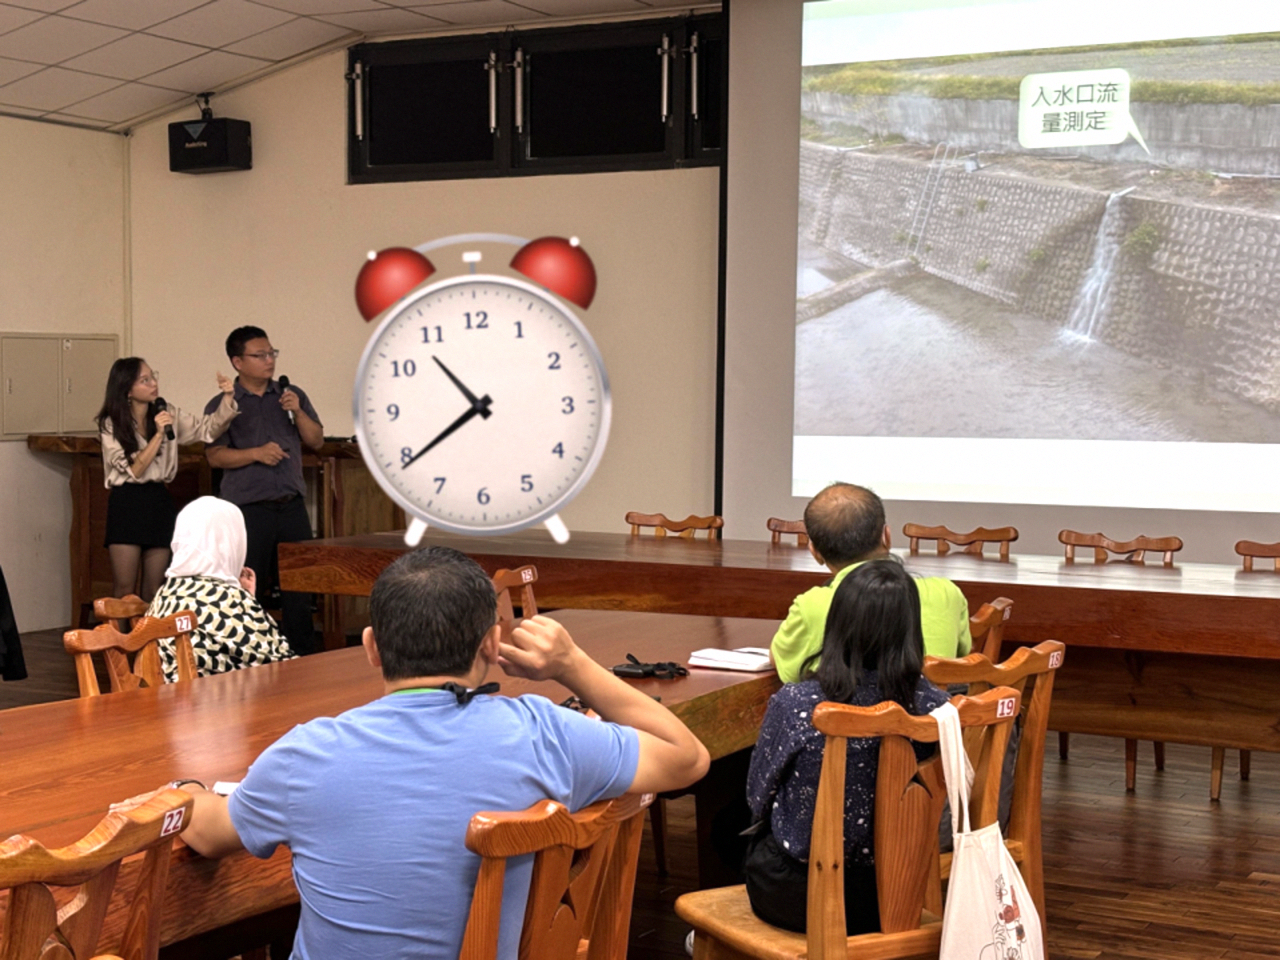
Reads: 10,39
